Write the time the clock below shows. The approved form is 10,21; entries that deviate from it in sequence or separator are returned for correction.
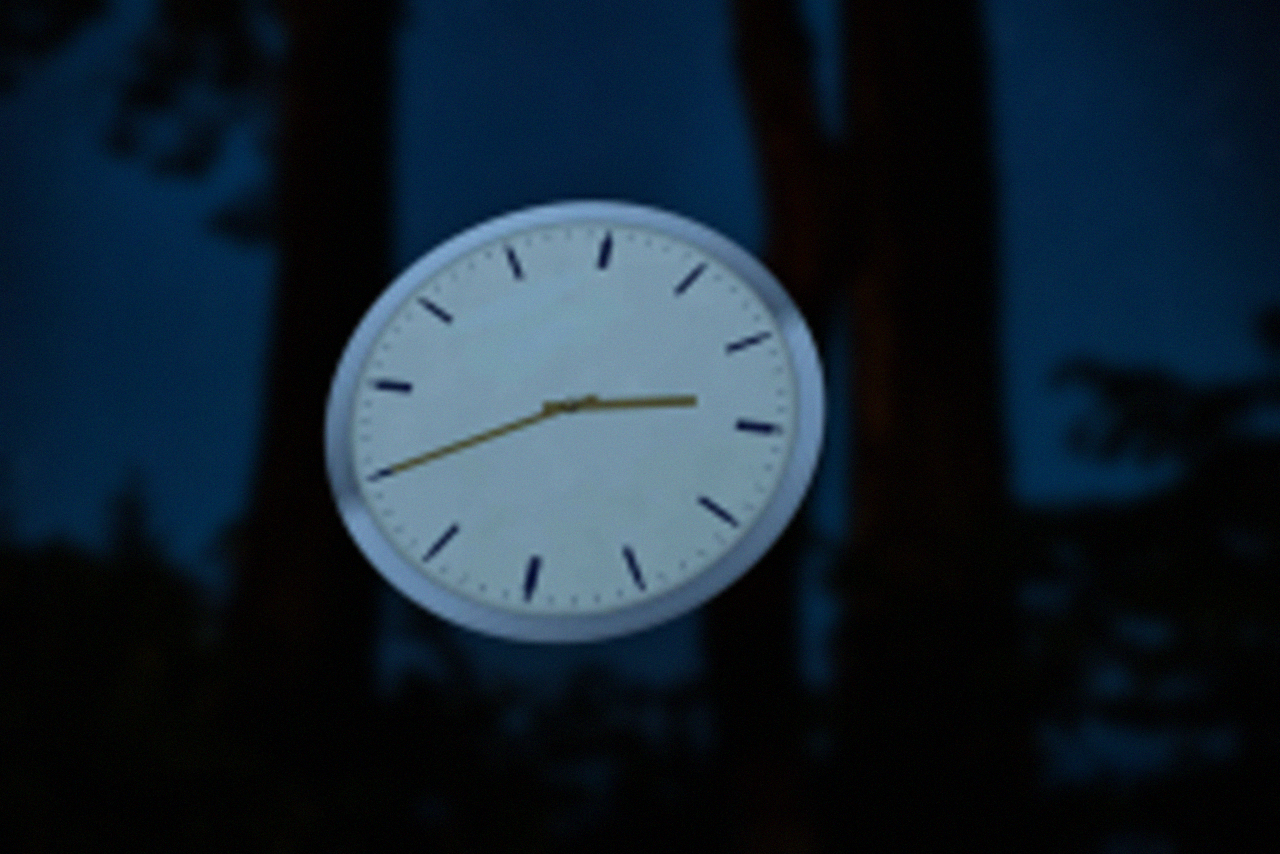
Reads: 2,40
